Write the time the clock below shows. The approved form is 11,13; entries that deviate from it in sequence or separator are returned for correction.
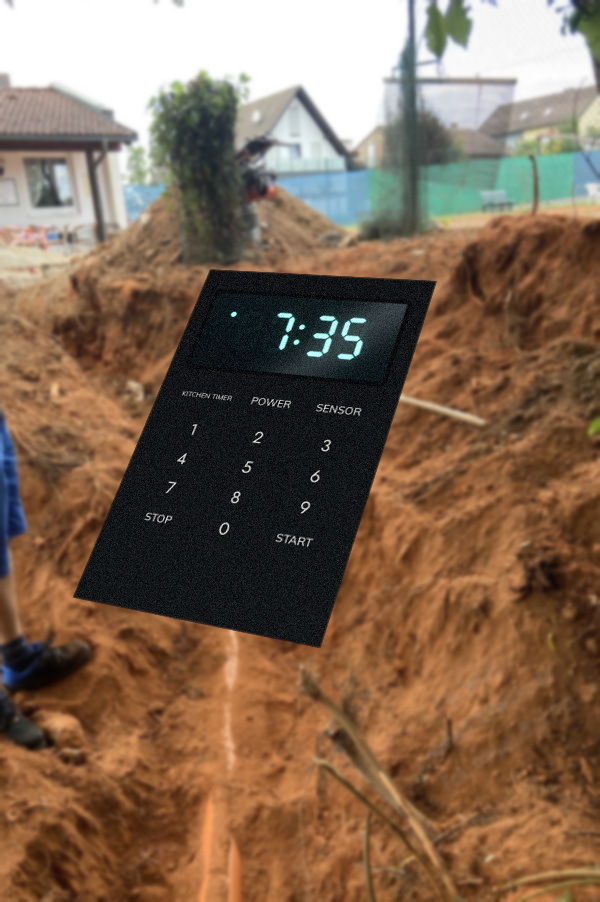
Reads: 7,35
